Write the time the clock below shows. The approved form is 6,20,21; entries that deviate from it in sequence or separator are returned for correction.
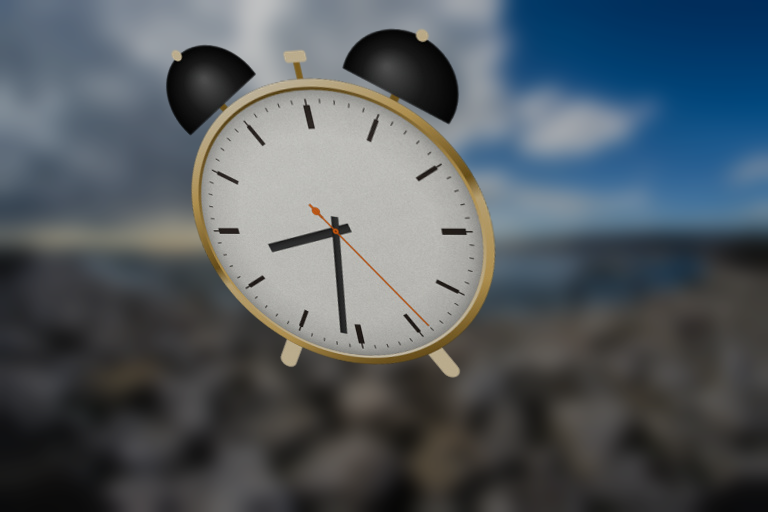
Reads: 8,31,24
